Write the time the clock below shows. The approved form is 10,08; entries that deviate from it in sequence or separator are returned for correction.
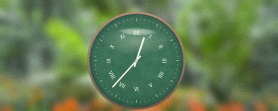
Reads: 12,37
